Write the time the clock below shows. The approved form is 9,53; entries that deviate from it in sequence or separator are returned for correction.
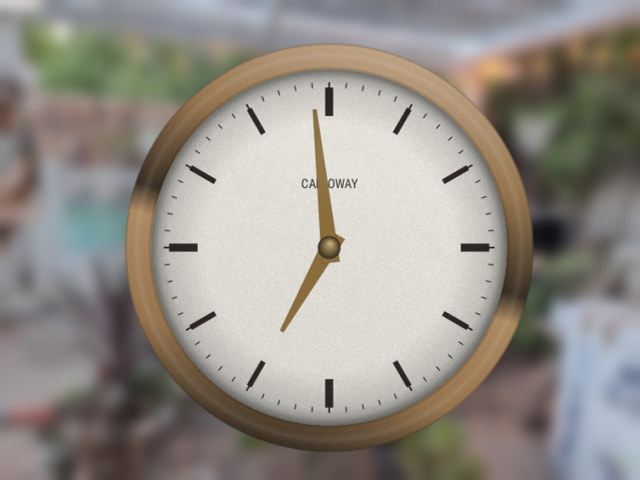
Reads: 6,59
